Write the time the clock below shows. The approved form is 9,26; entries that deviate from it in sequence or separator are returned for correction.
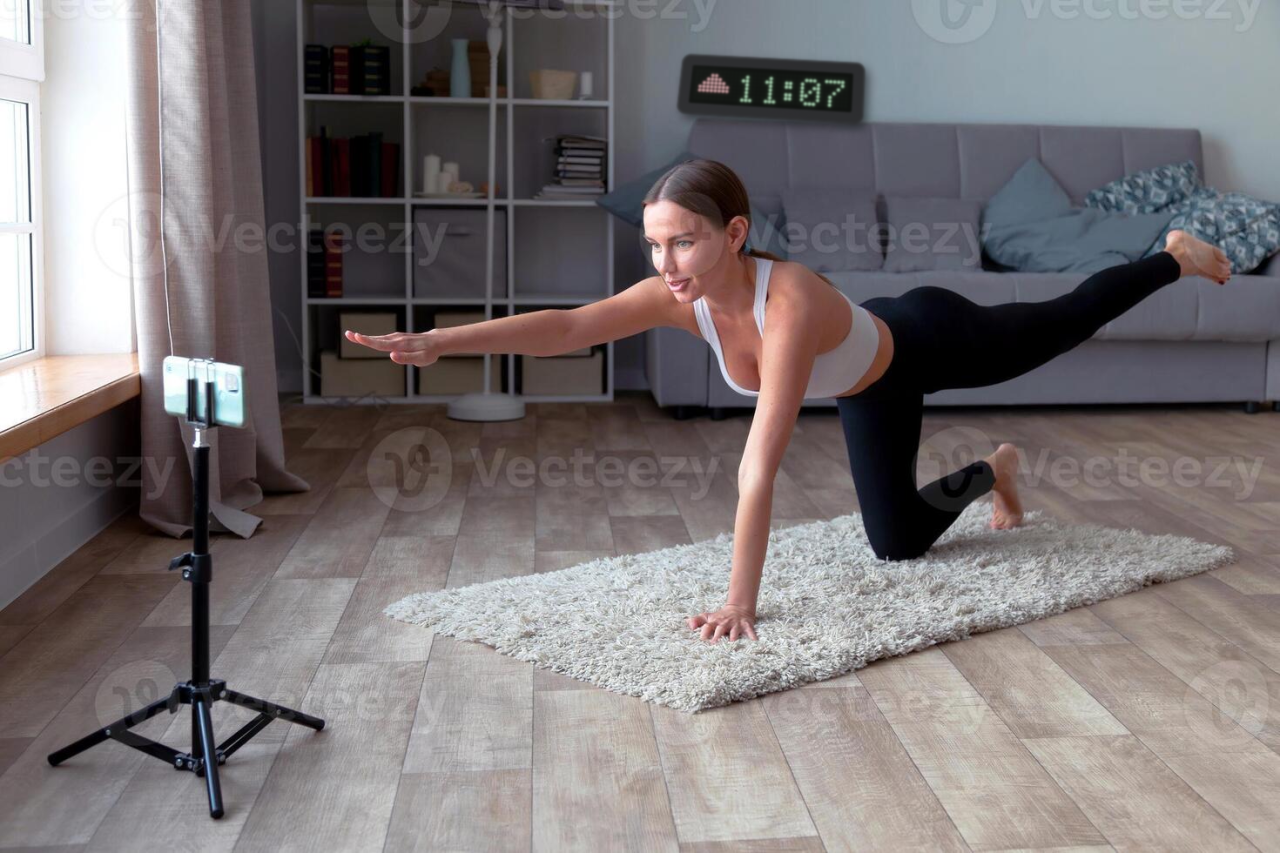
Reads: 11,07
